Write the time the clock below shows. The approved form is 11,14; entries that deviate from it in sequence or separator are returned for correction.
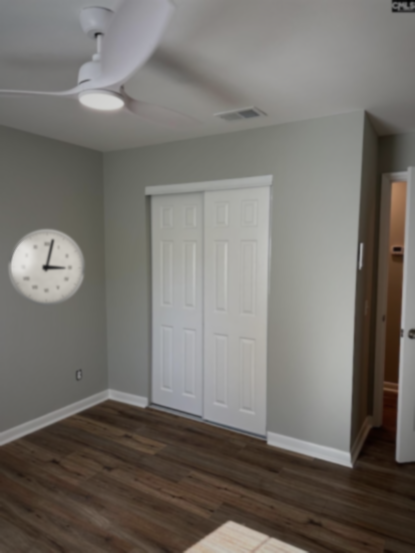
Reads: 3,02
